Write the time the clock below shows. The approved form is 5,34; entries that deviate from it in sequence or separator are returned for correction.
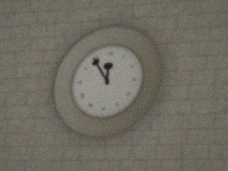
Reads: 11,54
